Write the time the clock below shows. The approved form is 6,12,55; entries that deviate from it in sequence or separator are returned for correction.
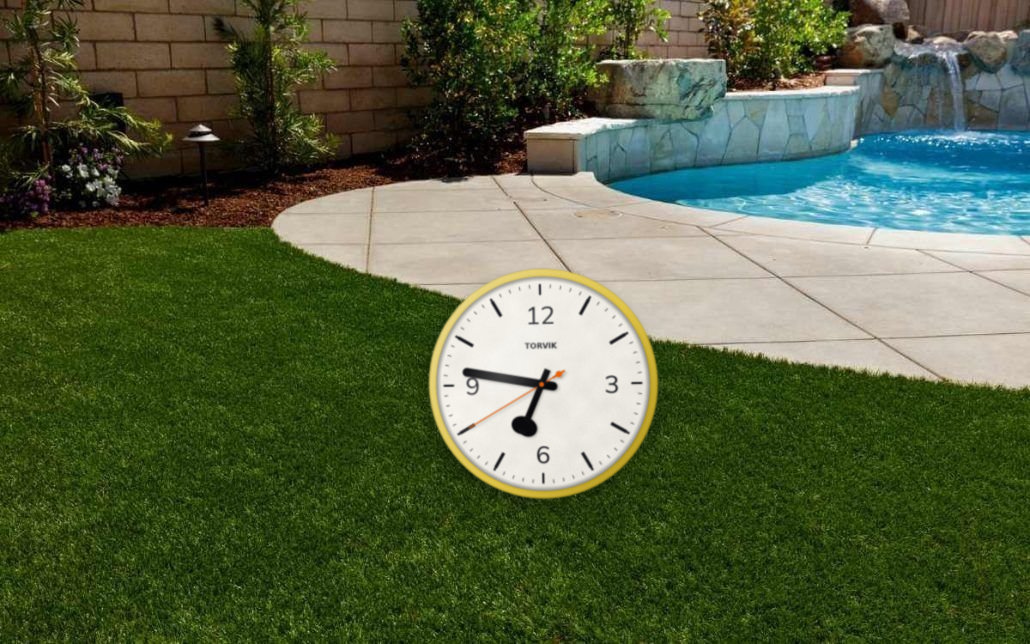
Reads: 6,46,40
